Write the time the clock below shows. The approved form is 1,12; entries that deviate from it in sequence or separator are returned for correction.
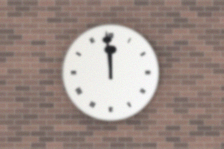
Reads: 11,59
